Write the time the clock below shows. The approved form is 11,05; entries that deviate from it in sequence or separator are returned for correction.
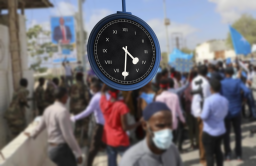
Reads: 4,31
